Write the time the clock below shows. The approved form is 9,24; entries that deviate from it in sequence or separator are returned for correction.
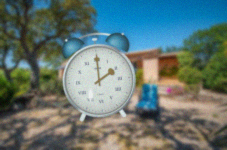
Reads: 2,00
